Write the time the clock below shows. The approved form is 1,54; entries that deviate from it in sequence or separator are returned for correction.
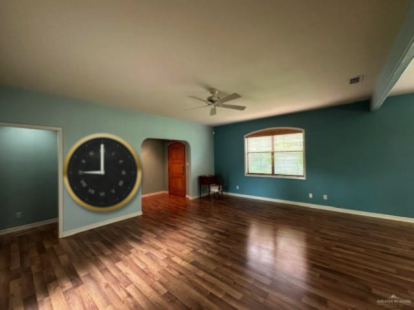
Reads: 9,00
